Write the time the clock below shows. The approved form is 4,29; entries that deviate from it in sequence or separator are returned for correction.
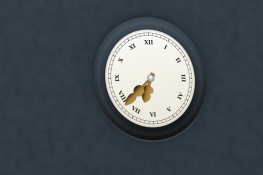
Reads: 6,38
